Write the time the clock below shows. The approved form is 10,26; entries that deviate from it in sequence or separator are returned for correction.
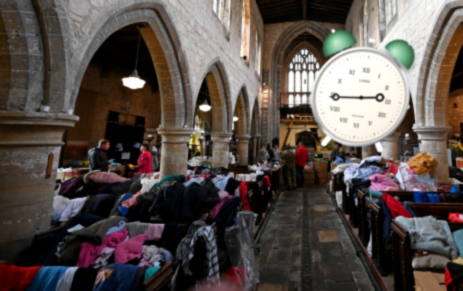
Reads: 2,44
